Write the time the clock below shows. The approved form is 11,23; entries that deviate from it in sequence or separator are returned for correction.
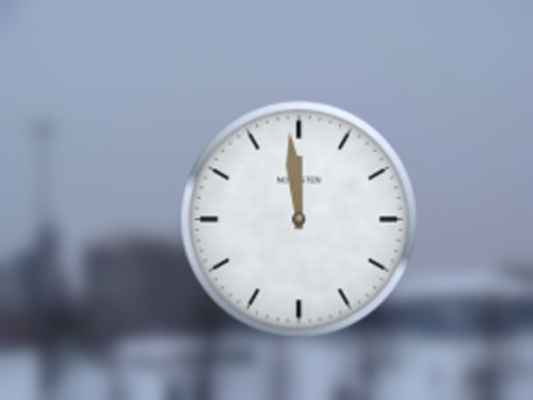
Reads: 11,59
